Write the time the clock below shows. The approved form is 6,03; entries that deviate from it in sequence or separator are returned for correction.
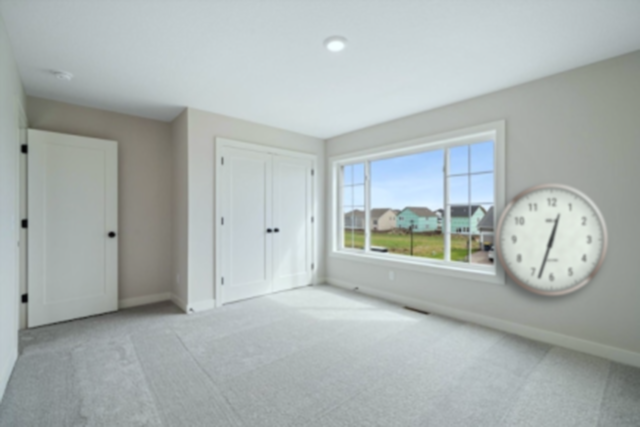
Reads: 12,33
